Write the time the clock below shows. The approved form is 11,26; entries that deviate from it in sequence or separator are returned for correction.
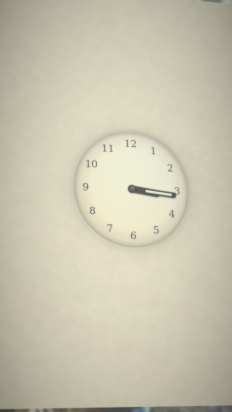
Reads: 3,16
